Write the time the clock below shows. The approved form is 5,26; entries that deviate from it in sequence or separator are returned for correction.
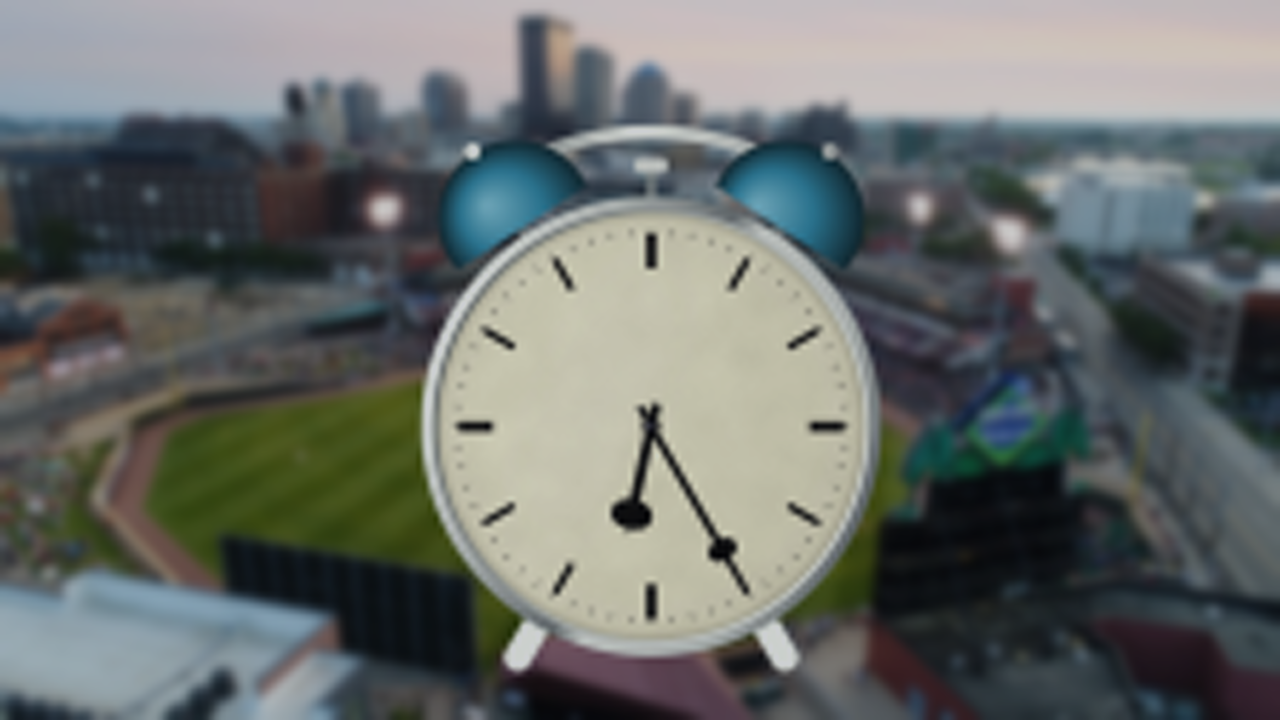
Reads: 6,25
